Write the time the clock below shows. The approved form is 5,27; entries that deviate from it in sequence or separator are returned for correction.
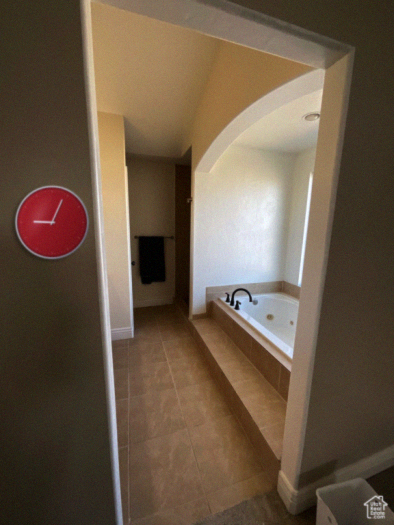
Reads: 9,04
